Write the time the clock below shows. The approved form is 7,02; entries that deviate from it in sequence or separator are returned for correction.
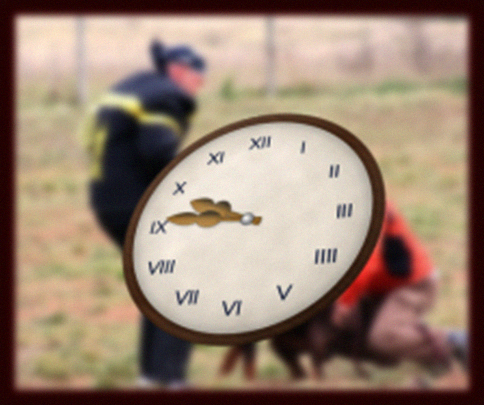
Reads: 9,46
